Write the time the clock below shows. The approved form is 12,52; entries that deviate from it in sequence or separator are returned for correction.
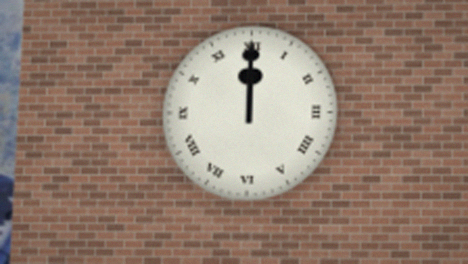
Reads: 12,00
